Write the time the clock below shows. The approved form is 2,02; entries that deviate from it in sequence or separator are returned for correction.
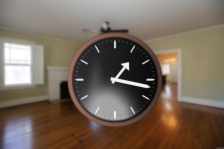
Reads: 1,17
